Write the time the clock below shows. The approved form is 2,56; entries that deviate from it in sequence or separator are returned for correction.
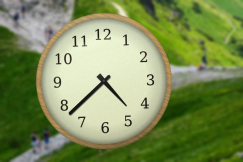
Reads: 4,38
